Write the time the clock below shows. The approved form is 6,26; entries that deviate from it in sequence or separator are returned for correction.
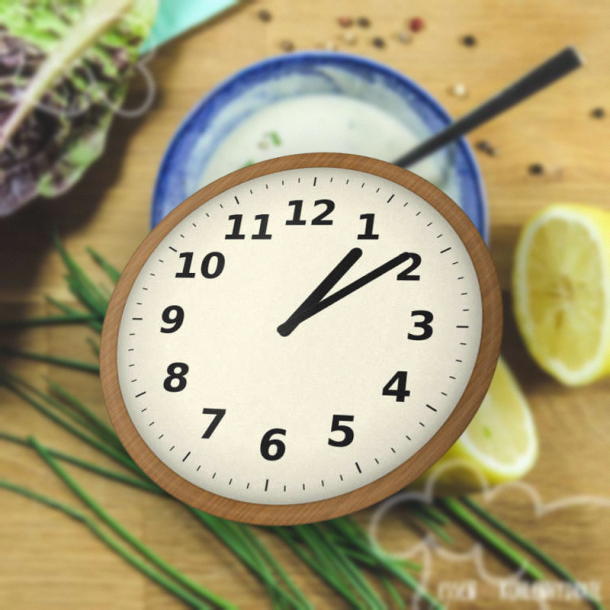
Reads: 1,09
